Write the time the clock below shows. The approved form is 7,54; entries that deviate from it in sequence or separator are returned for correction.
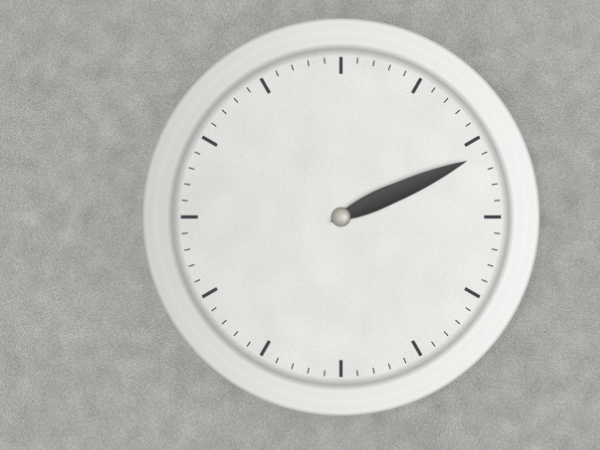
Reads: 2,11
